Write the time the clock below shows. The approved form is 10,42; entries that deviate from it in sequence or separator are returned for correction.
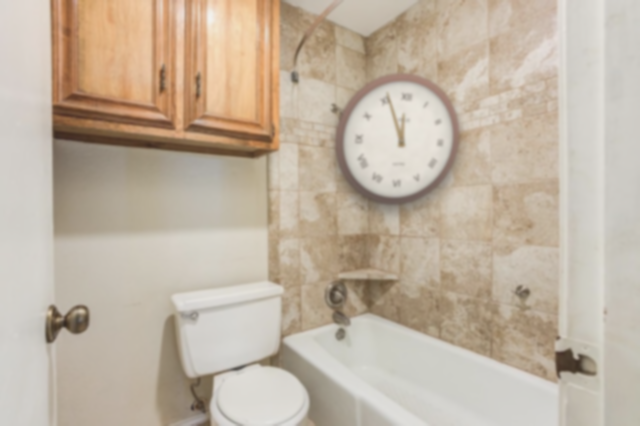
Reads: 11,56
